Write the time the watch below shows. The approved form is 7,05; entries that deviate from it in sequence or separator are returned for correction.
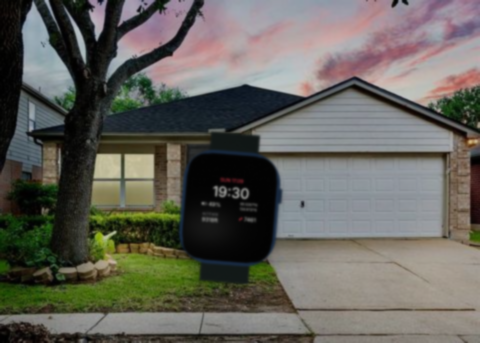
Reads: 19,30
